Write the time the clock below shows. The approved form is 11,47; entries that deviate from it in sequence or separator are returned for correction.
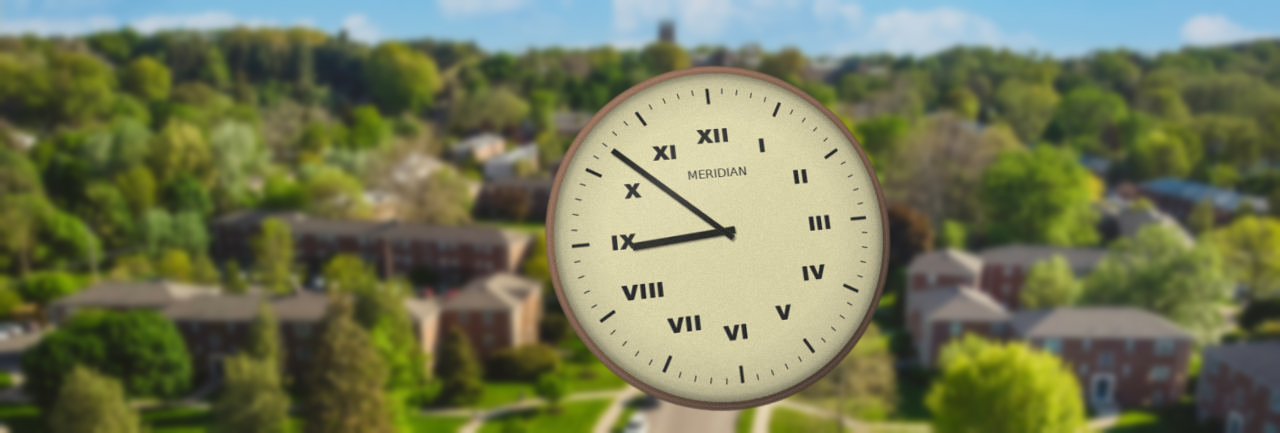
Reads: 8,52
